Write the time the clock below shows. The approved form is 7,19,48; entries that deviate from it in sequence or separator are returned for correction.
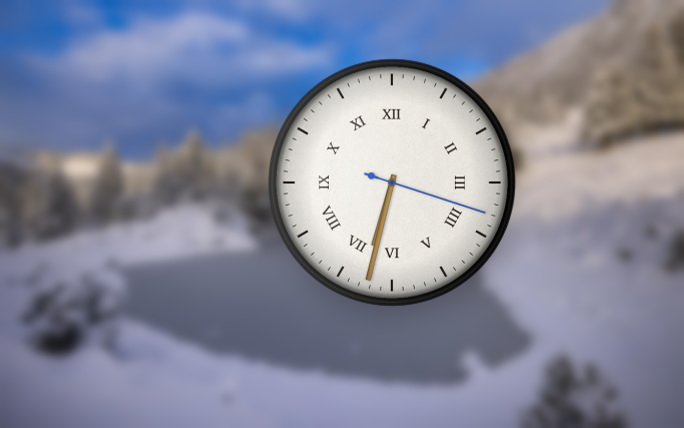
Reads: 6,32,18
